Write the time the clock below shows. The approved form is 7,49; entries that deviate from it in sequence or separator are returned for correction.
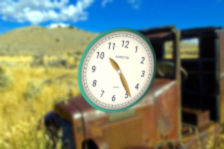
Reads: 10,24
